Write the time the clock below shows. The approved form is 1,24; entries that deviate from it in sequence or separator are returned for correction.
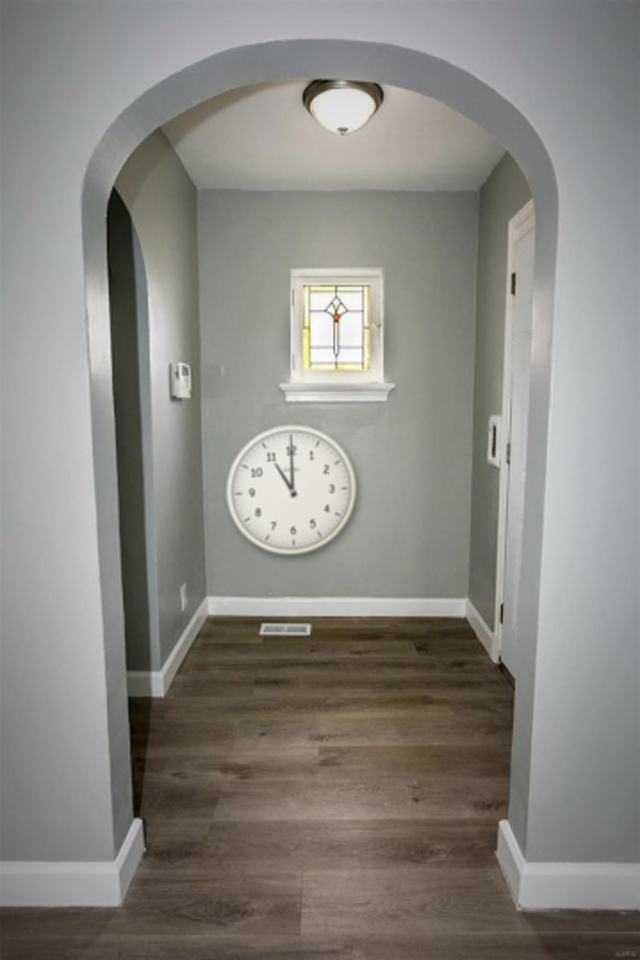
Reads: 11,00
